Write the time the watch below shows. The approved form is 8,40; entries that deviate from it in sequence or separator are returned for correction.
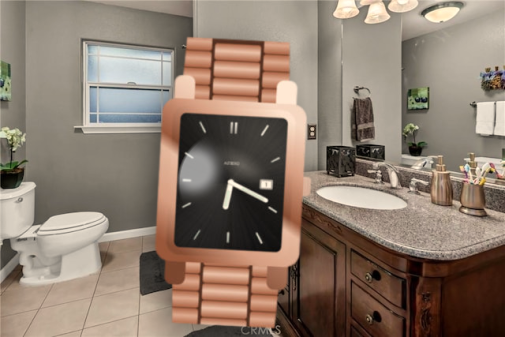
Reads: 6,19
